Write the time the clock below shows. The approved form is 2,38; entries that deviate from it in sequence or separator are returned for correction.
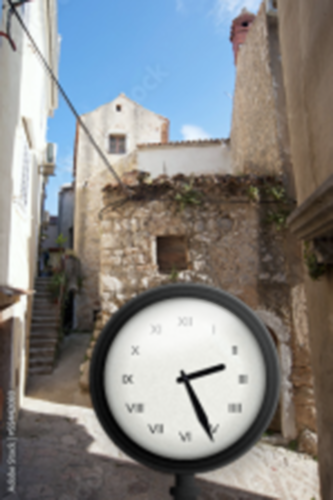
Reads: 2,26
